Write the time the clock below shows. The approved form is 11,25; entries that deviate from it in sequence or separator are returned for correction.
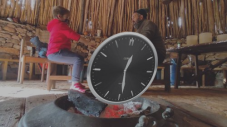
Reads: 12,29
